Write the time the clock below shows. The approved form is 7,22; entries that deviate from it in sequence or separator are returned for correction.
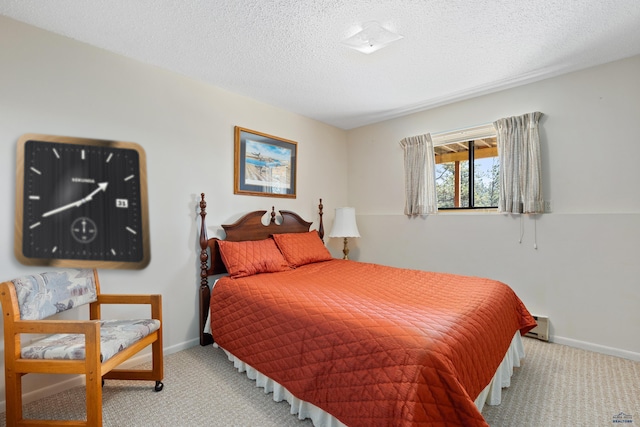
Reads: 1,41
